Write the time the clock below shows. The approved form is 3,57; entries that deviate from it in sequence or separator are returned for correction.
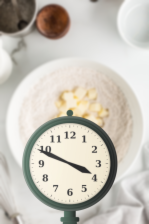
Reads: 3,49
